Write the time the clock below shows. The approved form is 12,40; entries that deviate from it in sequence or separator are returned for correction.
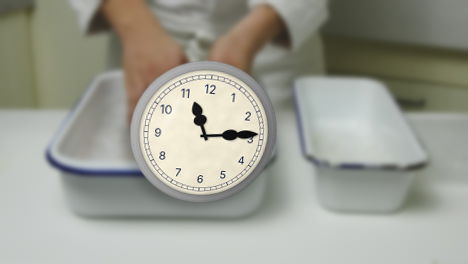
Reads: 11,14
